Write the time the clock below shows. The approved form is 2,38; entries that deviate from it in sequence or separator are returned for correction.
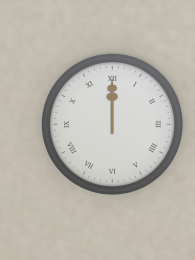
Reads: 12,00
